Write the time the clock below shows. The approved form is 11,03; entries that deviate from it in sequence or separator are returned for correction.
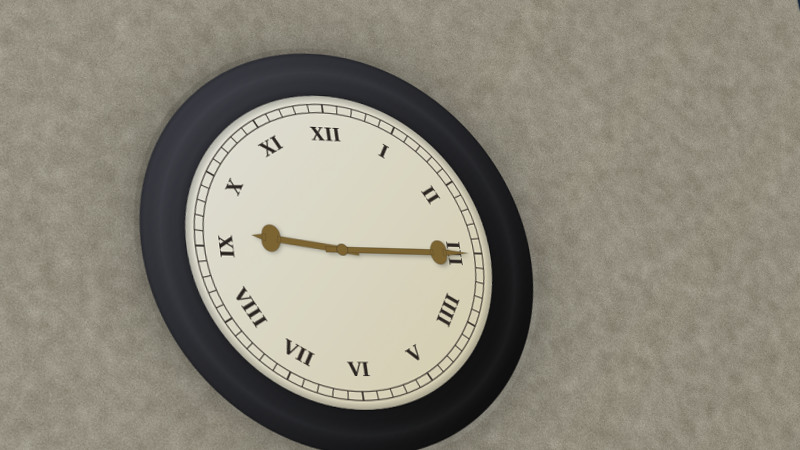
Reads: 9,15
